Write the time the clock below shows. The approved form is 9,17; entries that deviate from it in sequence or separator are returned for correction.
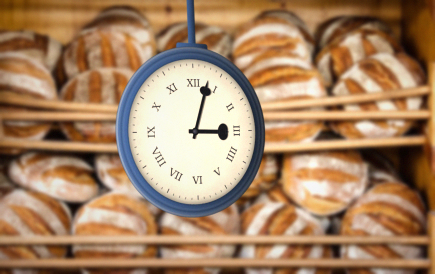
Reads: 3,03
